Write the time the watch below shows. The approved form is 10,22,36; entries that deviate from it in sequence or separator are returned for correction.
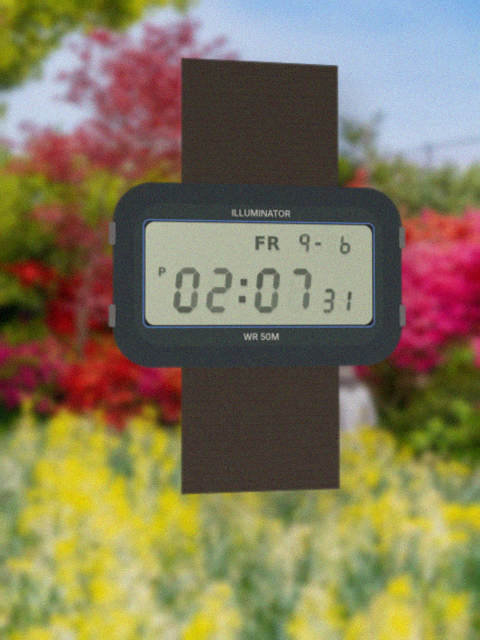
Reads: 2,07,31
